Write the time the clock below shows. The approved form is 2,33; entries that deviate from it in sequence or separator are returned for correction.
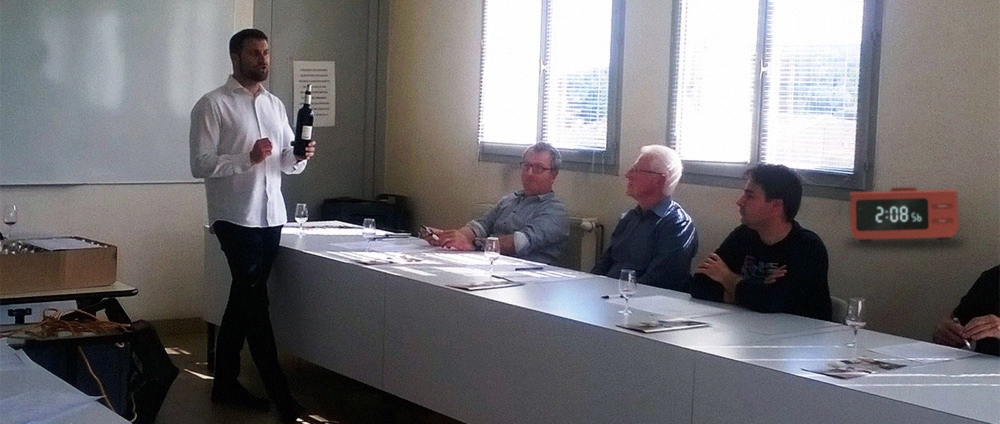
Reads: 2,08
